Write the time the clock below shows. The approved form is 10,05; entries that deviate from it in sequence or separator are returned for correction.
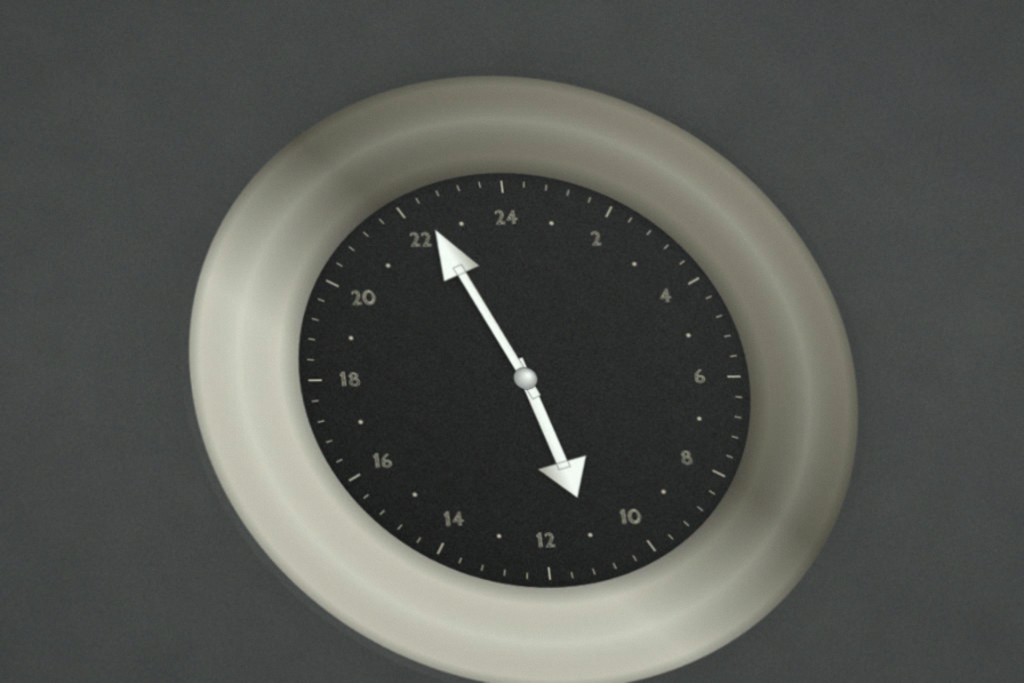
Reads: 10,56
